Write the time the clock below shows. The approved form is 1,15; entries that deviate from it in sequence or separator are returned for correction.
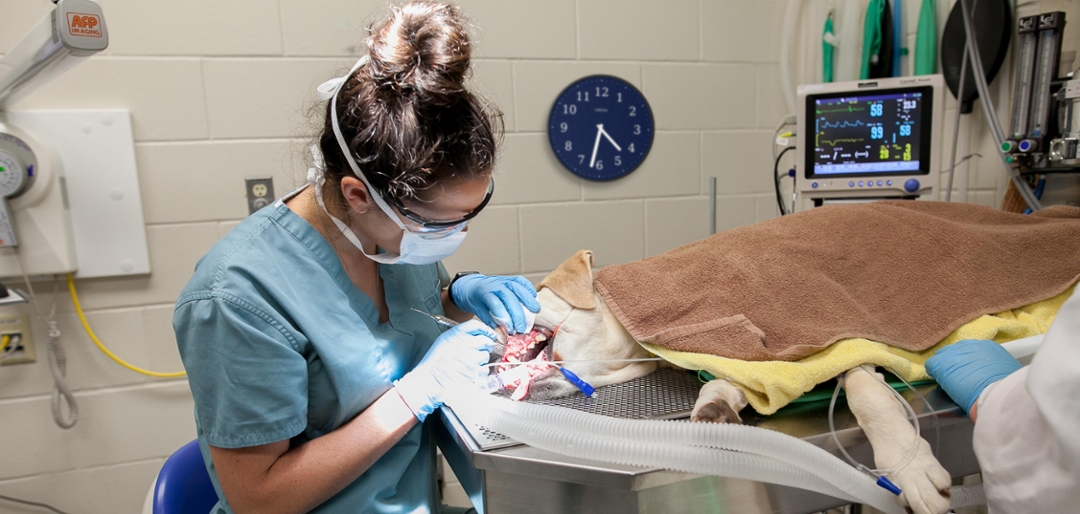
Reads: 4,32
